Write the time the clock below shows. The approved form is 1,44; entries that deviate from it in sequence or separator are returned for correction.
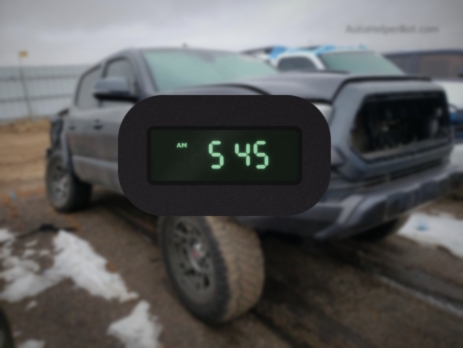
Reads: 5,45
